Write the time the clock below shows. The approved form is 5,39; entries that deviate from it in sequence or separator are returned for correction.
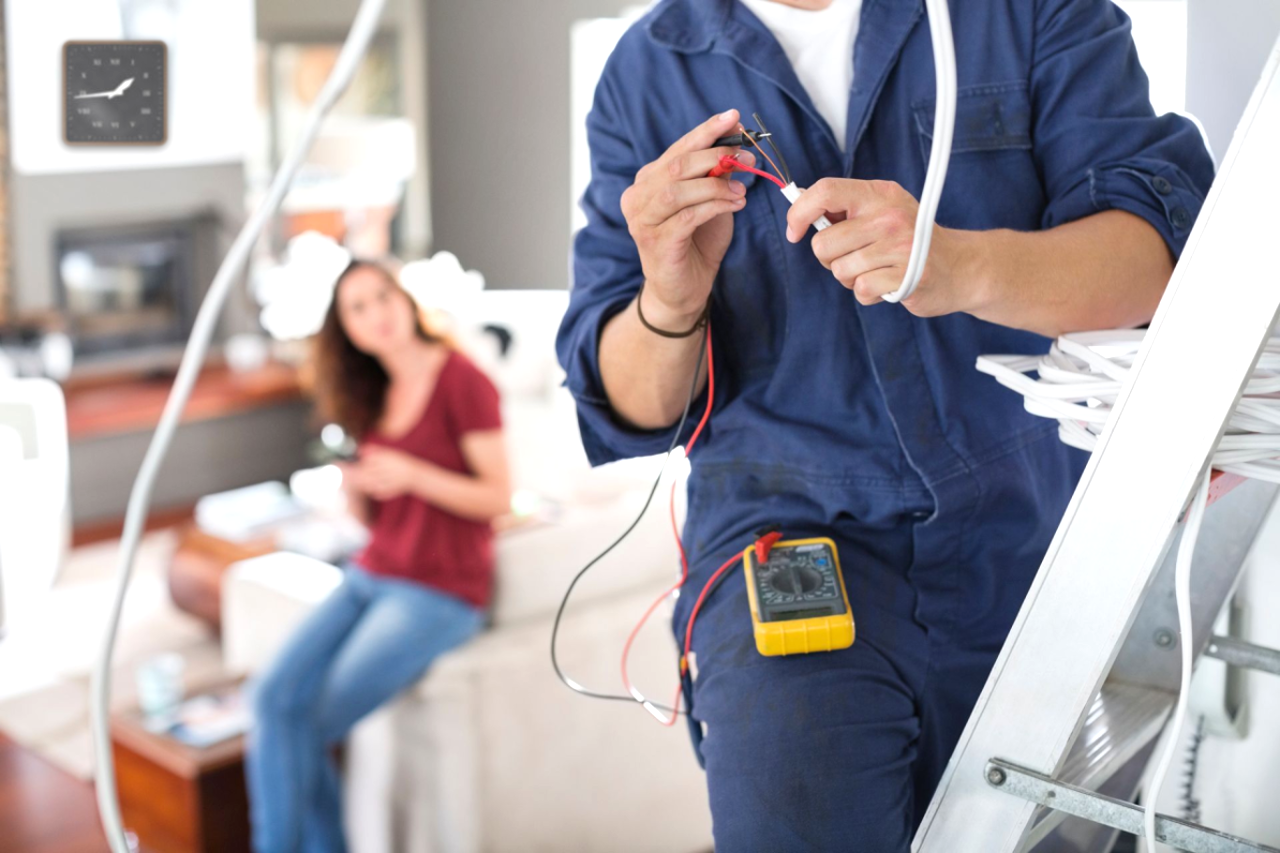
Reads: 1,44
